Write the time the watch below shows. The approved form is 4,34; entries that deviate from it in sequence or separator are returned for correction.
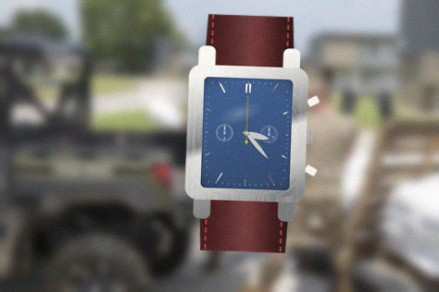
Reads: 3,23
